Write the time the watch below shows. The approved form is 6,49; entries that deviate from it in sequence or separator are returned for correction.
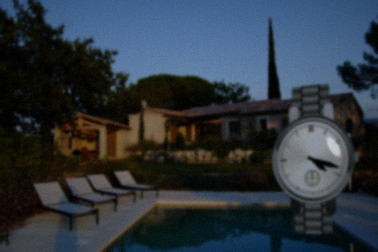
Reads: 4,18
